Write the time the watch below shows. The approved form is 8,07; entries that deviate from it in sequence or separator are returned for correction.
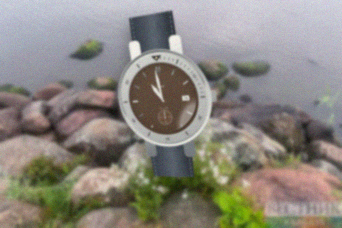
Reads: 10,59
